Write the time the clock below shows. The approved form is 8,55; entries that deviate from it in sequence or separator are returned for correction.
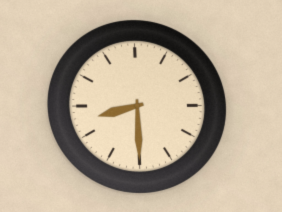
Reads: 8,30
